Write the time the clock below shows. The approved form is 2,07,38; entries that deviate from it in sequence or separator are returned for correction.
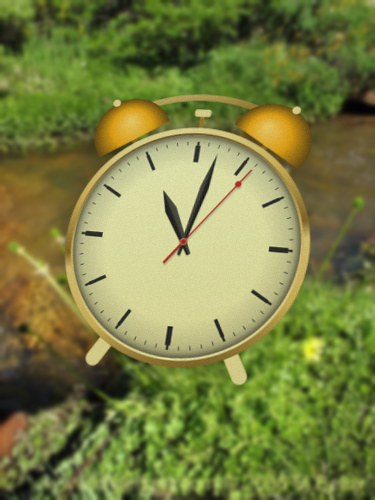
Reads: 11,02,06
